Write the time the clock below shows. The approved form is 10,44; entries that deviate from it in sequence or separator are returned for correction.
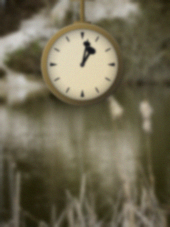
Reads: 1,02
